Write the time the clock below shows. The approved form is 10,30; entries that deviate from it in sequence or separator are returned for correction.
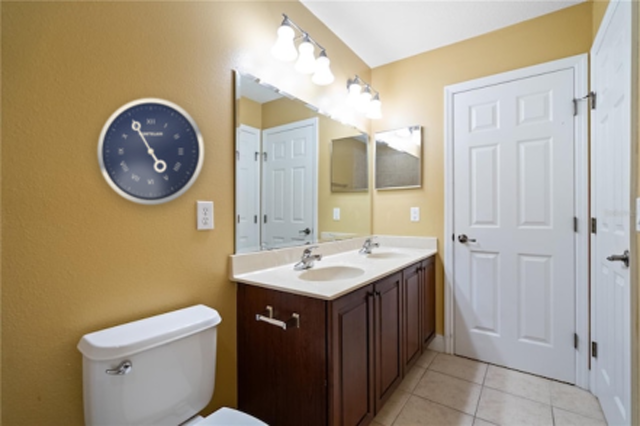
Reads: 4,55
